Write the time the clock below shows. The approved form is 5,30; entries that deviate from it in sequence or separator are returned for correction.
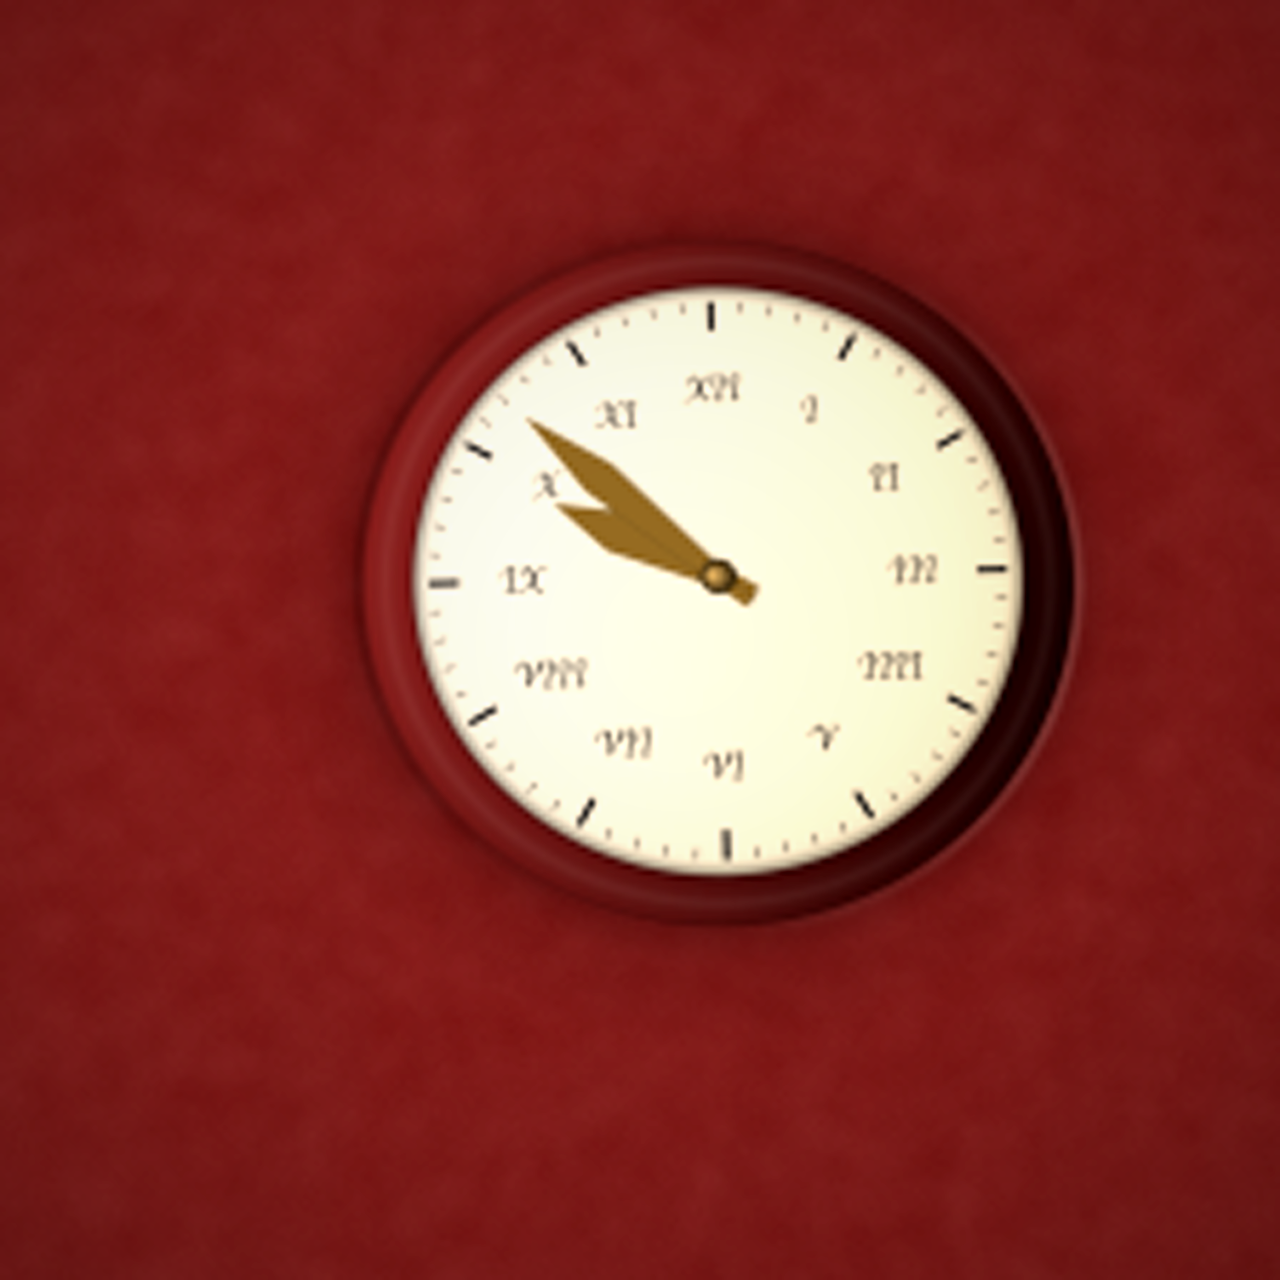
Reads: 9,52
